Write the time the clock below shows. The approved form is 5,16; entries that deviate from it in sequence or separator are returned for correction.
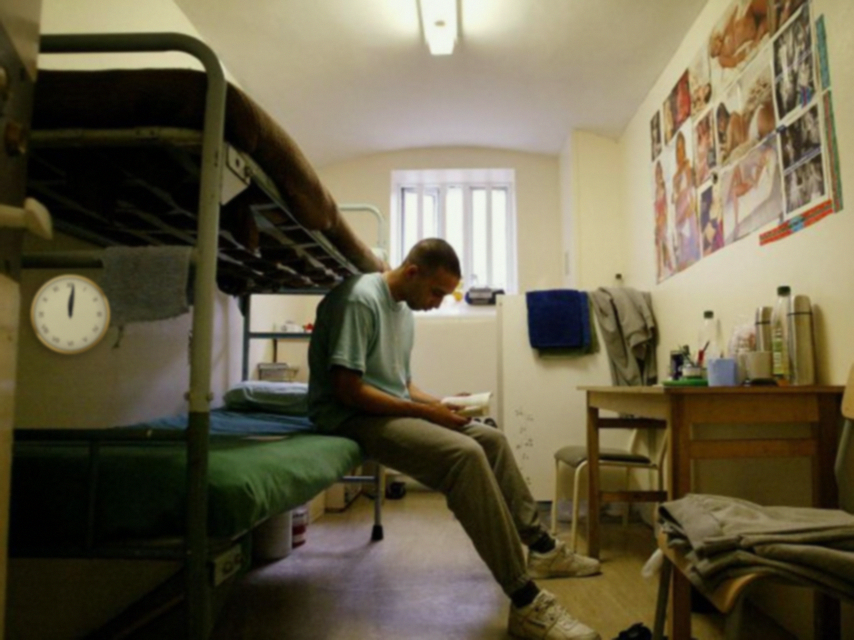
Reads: 12,01
